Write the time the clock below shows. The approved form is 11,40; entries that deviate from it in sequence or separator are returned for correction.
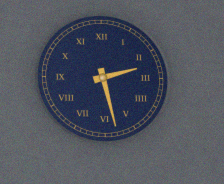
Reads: 2,28
